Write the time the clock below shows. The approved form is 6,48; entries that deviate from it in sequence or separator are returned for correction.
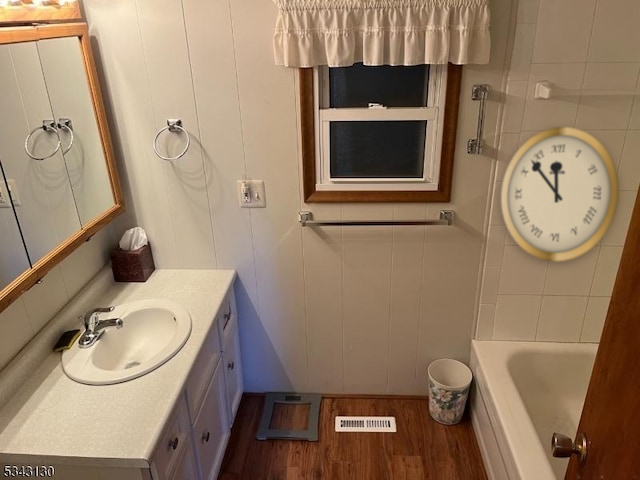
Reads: 11,53
